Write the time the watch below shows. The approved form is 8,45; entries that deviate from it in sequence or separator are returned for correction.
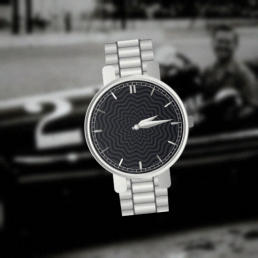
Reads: 2,14
